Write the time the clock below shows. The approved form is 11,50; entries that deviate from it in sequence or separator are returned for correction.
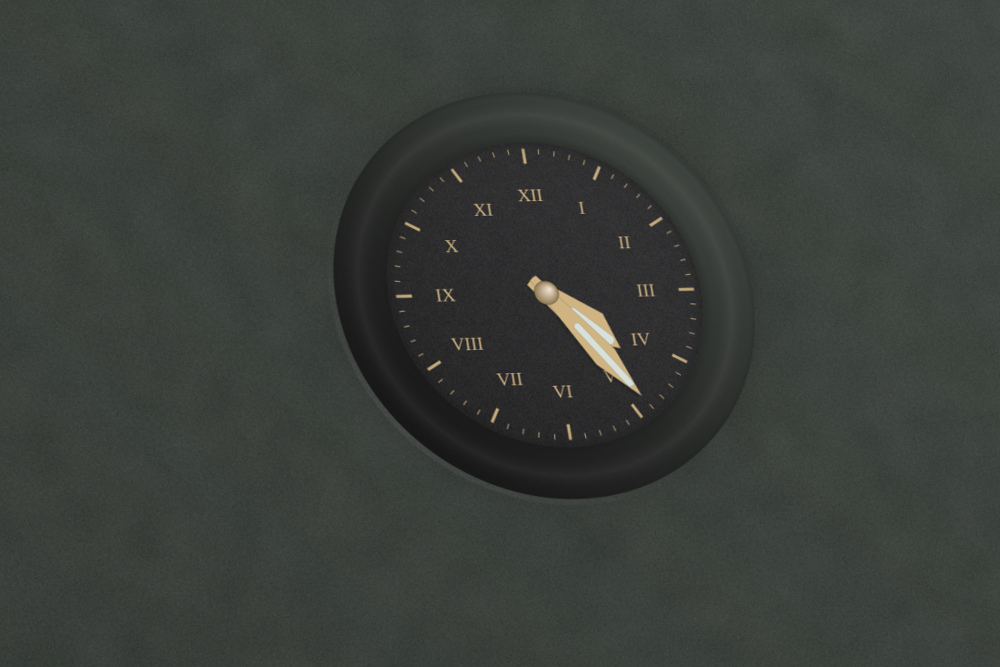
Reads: 4,24
